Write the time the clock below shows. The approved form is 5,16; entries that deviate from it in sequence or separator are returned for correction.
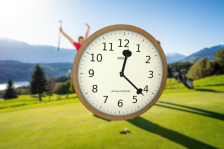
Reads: 12,22
